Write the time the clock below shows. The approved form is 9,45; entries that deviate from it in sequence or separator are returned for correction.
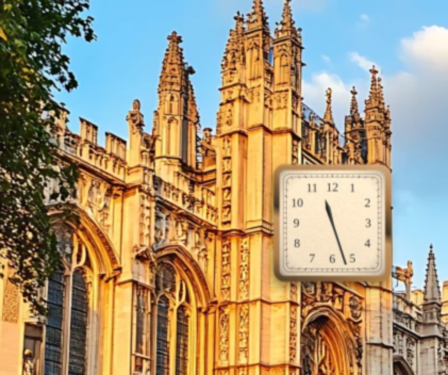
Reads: 11,27
